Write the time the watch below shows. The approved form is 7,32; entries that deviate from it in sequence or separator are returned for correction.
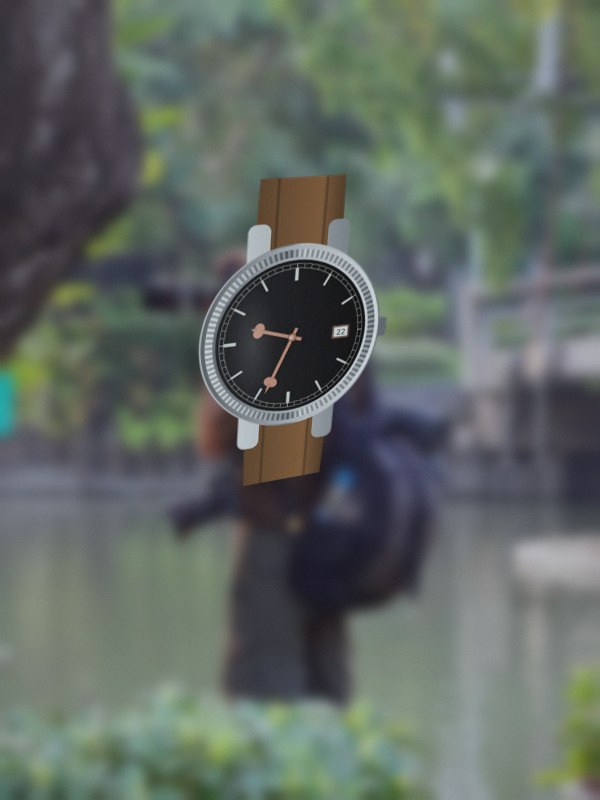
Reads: 9,34
